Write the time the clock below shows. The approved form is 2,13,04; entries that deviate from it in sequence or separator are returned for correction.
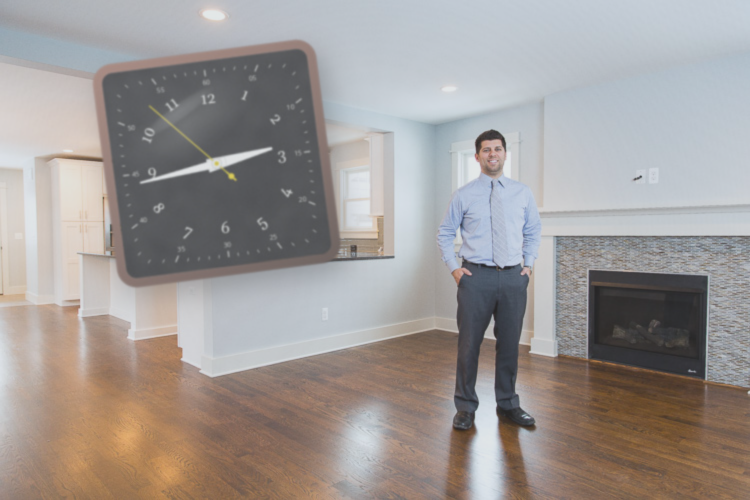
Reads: 2,43,53
